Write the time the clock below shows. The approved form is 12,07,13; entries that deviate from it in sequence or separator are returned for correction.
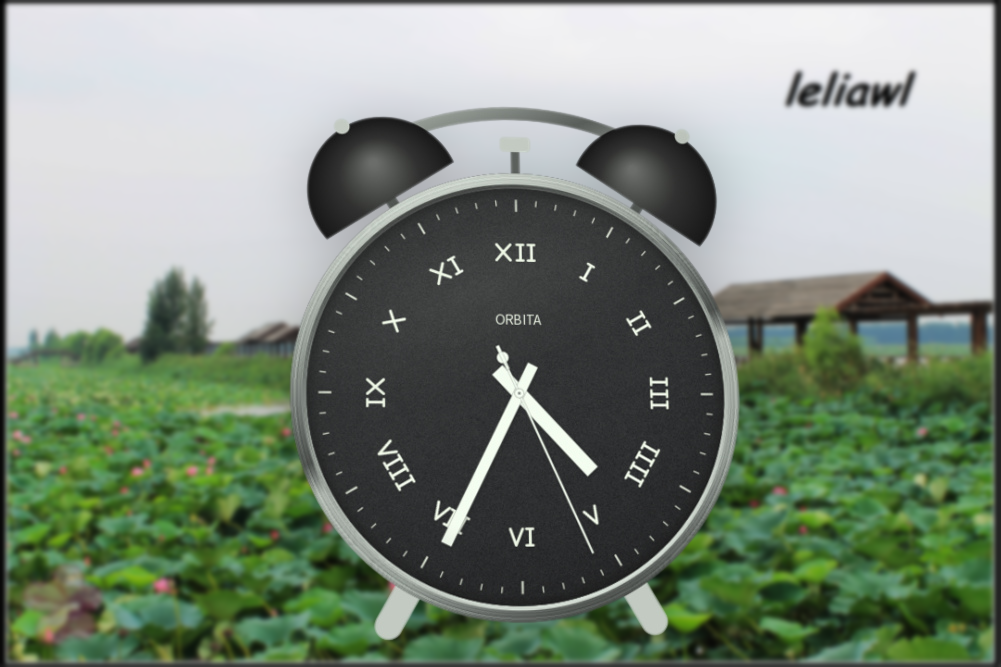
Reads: 4,34,26
